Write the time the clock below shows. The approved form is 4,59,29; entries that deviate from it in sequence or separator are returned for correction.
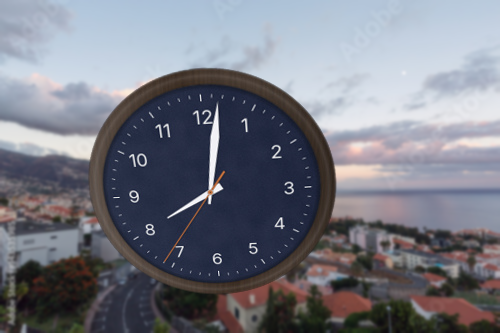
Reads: 8,01,36
